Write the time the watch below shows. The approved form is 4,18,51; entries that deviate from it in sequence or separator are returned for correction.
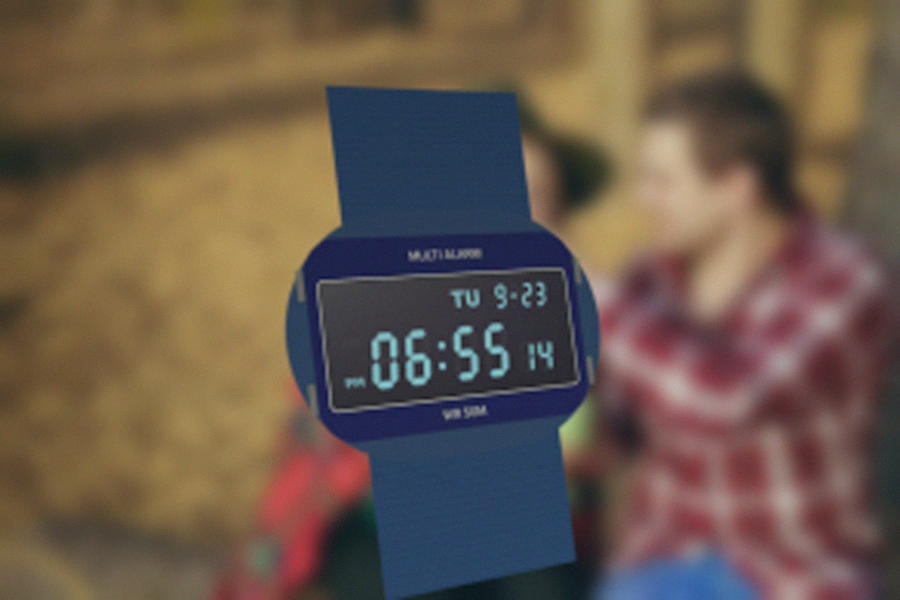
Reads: 6,55,14
